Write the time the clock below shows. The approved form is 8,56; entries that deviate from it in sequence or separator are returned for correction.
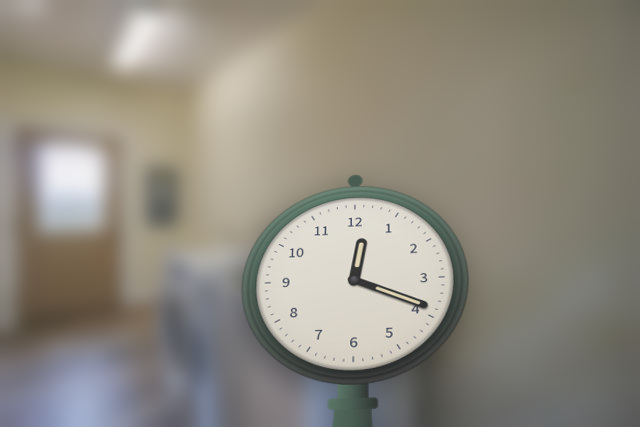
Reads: 12,19
